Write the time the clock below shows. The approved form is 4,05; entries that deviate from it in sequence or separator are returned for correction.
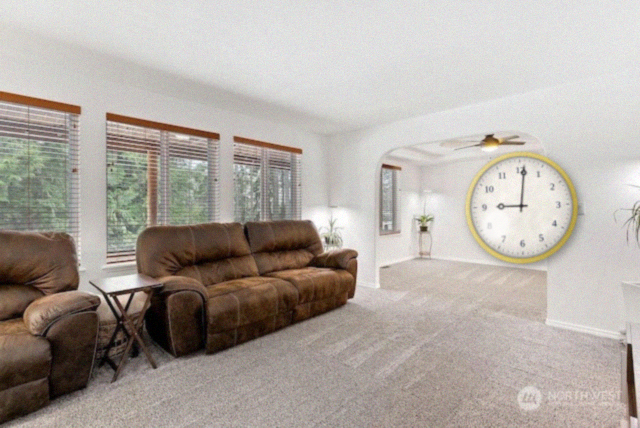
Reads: 9,01
